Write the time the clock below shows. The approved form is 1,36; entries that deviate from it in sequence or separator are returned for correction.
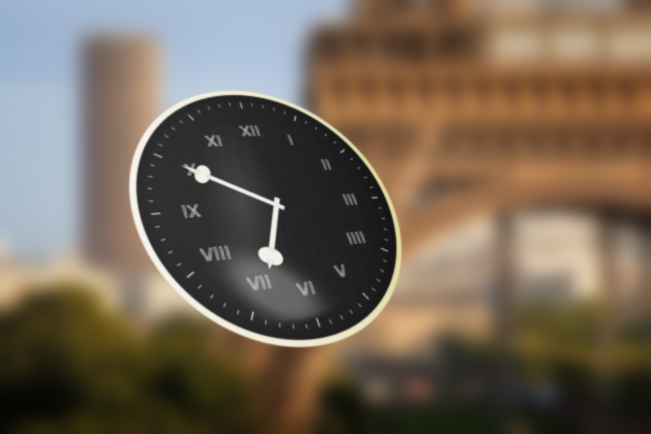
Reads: 6,50
